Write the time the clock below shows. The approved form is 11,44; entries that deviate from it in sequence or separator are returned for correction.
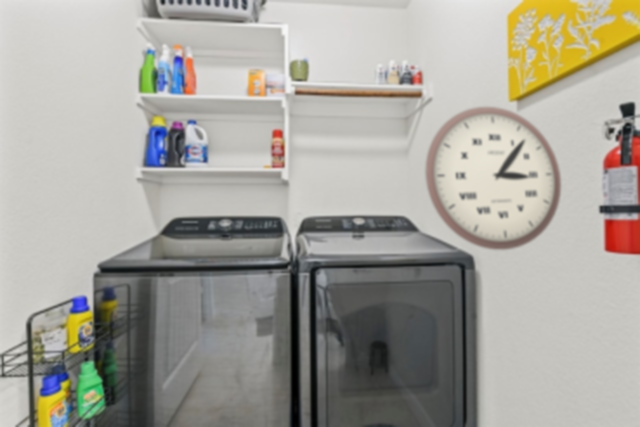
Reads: 3,07
